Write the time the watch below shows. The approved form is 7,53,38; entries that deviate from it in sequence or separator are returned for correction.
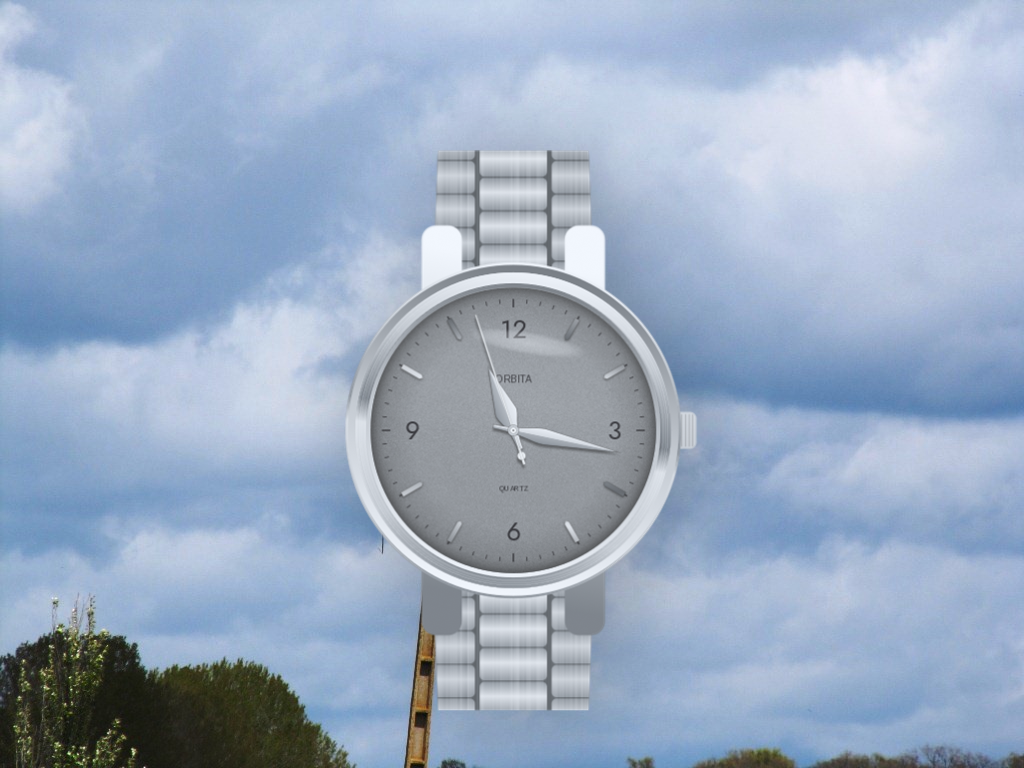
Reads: 11,16,57
